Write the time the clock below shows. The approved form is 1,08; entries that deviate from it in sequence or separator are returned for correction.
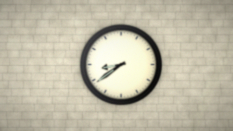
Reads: 8,39
